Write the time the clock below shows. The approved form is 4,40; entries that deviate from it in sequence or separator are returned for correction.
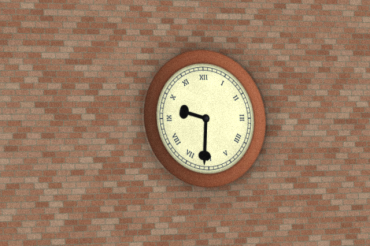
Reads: 9,31
